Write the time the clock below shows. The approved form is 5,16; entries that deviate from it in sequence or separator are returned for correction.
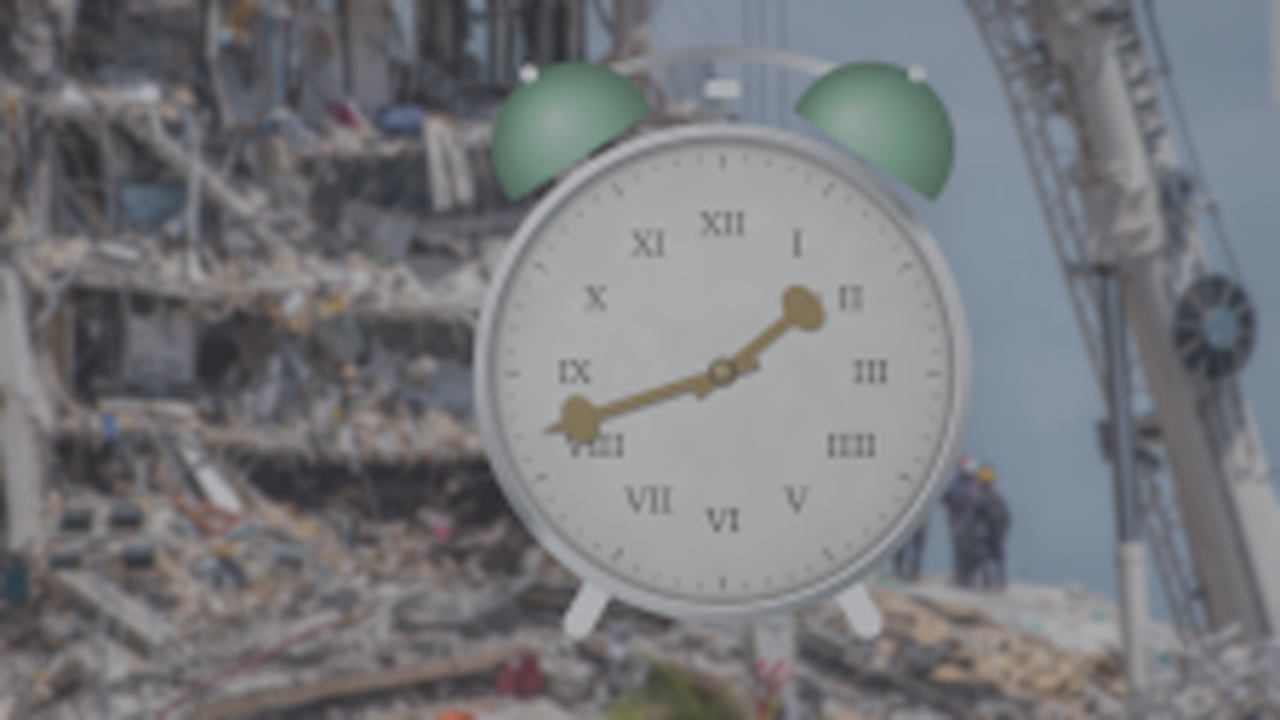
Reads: 1,42
